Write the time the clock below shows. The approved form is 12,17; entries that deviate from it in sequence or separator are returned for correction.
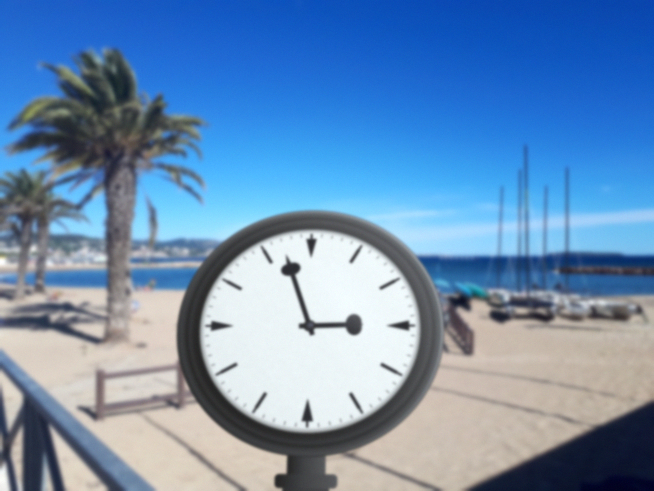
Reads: 2,57
